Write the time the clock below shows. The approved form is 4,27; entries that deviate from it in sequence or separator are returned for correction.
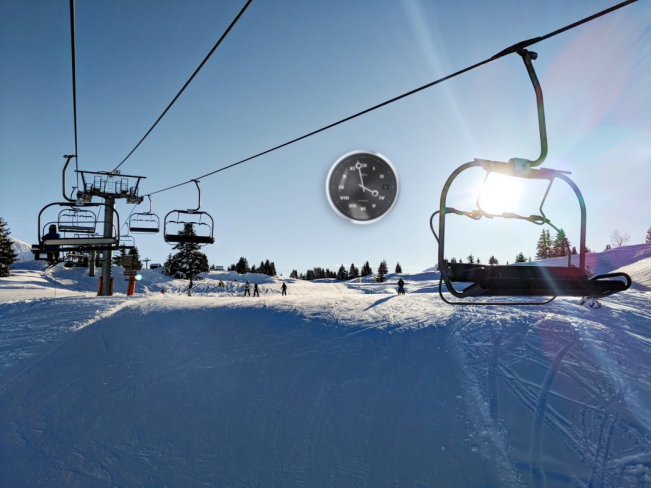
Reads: 3,58
